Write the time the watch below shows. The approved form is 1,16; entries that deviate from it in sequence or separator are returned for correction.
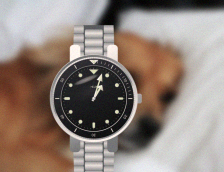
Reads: 1,03
